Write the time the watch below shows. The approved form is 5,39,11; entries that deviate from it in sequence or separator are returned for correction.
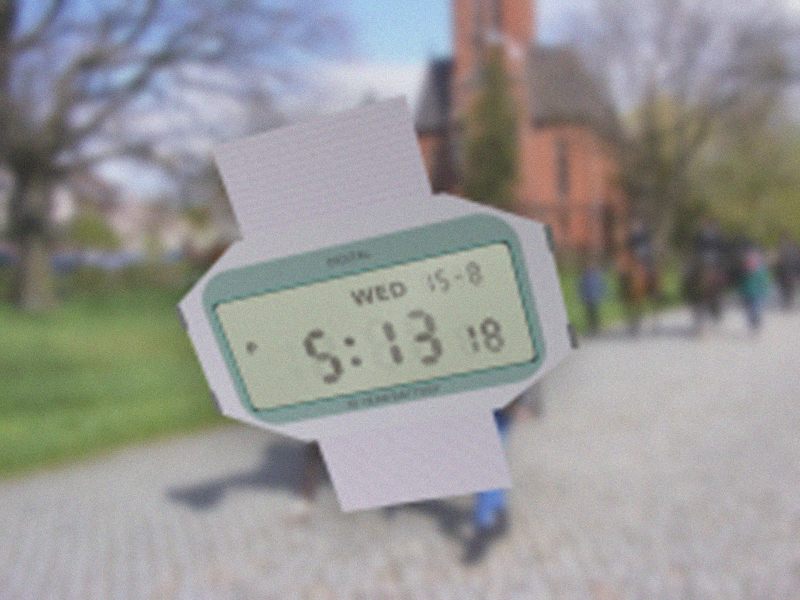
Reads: 5,13,18
